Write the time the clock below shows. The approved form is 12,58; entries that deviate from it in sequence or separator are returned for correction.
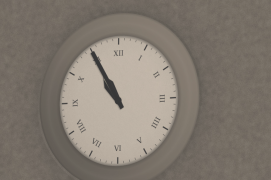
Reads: 10,55
